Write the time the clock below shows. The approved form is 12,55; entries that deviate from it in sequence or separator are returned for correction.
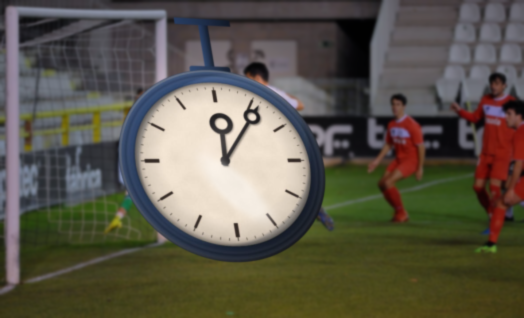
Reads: 12,06
